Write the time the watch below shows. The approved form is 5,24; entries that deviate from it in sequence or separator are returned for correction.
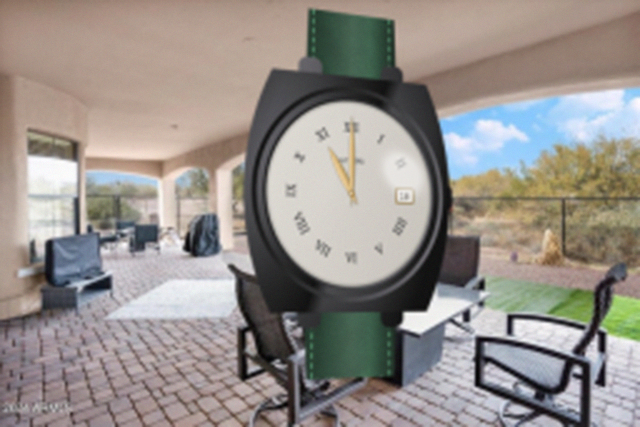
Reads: 11,00
